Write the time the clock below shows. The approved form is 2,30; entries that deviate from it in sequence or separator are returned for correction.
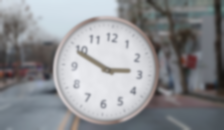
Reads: 2,49
